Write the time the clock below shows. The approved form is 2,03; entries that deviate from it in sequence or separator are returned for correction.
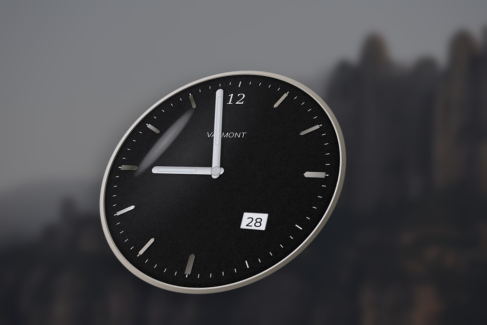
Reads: 8,58
